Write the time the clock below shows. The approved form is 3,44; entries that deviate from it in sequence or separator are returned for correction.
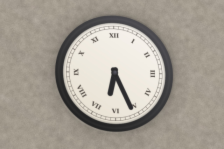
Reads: 6,26
